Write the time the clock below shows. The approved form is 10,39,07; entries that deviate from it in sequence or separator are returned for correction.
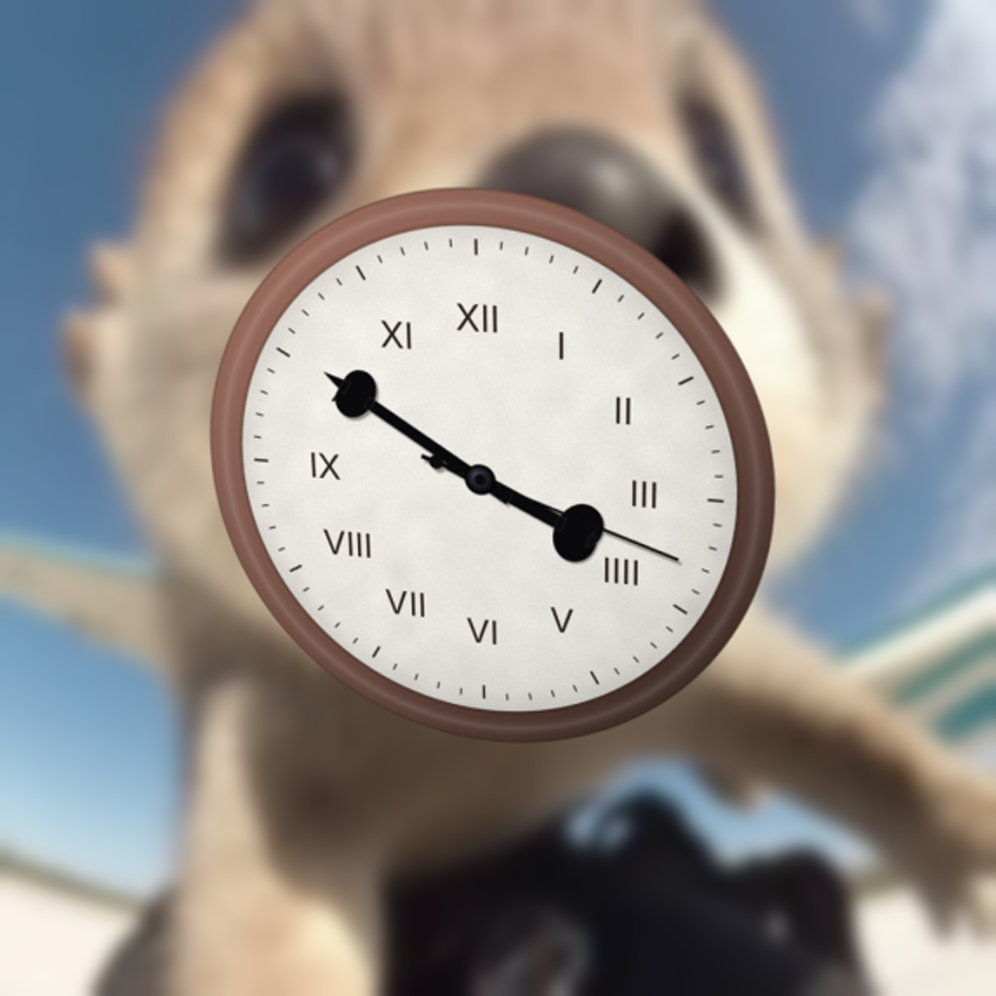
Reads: 3,50,18
